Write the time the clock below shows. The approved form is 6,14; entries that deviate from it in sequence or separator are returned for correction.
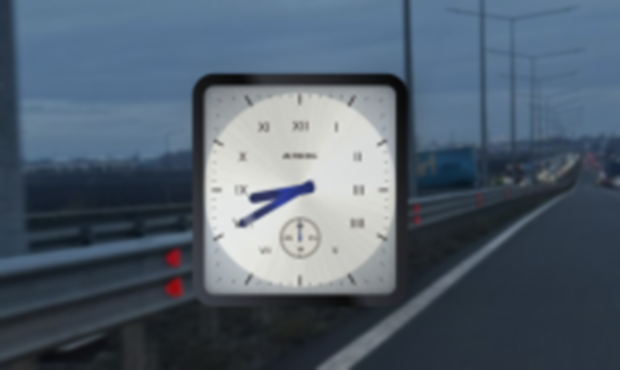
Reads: 8,40
